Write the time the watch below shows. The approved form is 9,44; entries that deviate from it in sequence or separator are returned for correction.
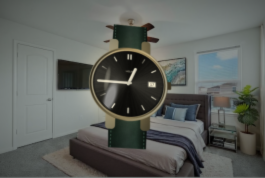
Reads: 12,45
